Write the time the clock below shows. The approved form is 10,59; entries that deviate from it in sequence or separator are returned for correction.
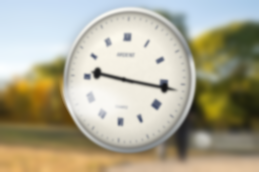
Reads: 9,16
